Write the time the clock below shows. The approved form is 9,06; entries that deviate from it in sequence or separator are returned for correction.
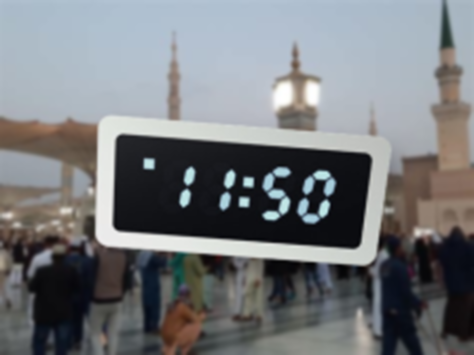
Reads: 11,50
